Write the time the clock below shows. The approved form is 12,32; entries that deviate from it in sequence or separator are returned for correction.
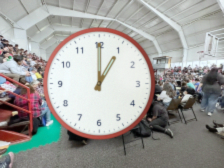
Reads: 1,00
